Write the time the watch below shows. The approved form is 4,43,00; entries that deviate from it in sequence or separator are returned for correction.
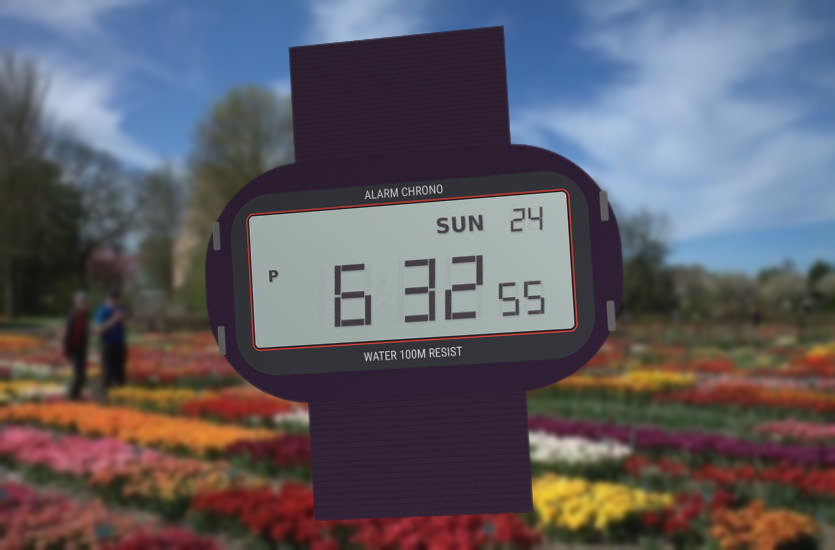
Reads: 6,32,55
